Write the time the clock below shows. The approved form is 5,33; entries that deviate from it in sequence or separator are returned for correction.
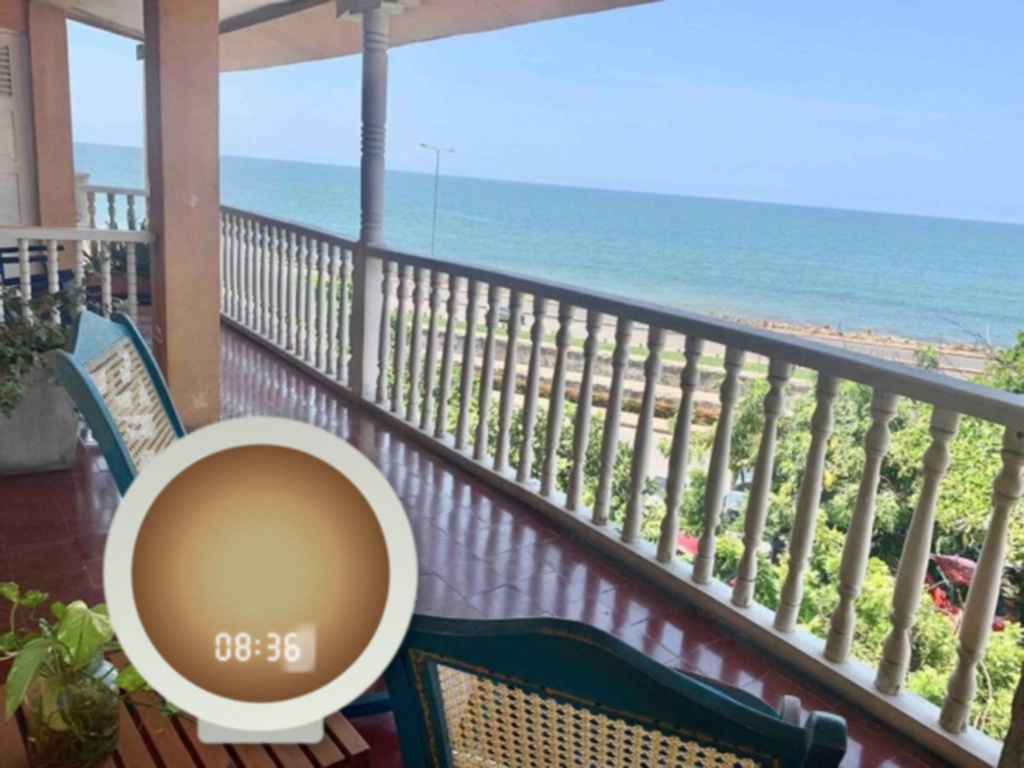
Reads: 8,36
